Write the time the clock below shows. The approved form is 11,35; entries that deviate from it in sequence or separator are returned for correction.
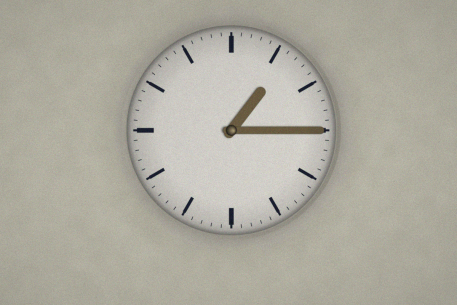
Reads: 1,15
